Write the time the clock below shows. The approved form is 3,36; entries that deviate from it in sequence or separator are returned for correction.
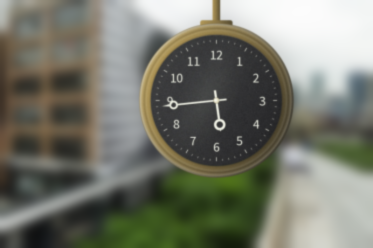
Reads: 5,44
